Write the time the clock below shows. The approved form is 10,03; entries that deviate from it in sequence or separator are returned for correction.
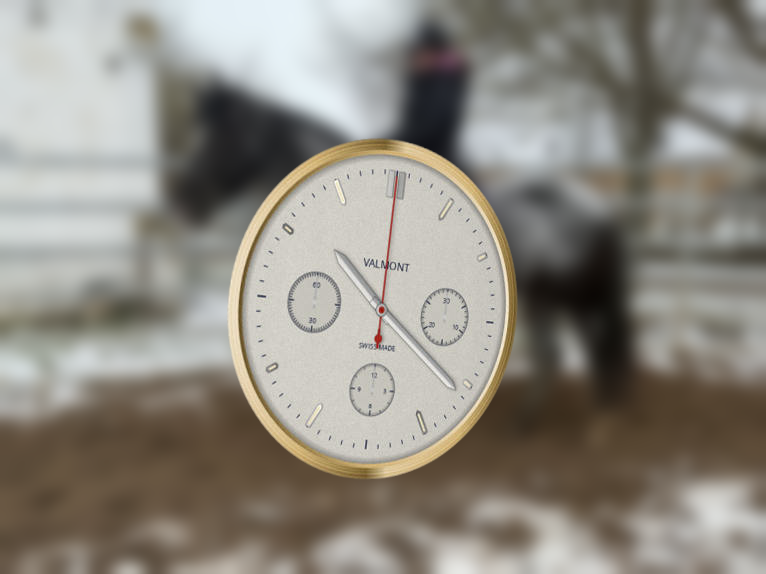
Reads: 10,21
